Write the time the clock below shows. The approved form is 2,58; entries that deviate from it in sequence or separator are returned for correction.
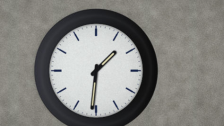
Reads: 1,31
